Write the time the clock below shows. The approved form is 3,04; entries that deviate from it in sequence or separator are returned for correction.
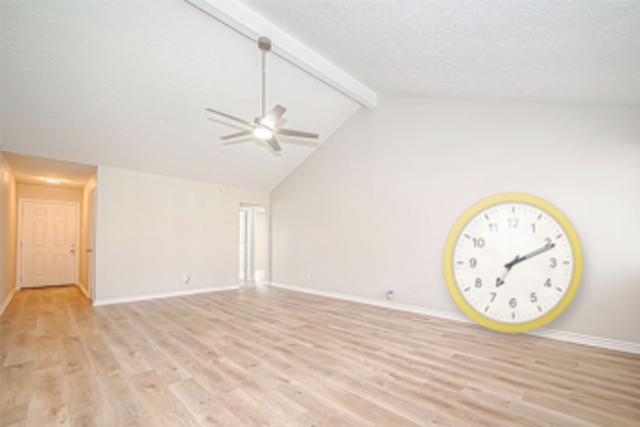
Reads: 7,11
